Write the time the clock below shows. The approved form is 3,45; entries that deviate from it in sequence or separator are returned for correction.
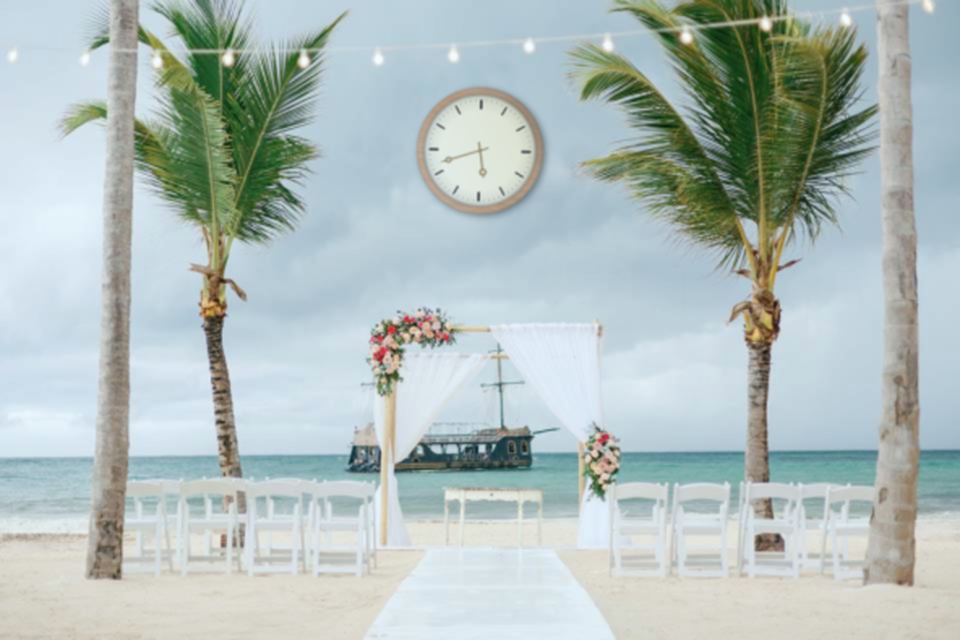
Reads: 5,42
